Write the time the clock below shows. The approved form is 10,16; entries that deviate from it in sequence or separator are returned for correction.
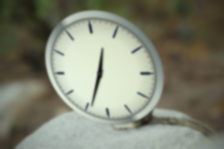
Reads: 12,34
